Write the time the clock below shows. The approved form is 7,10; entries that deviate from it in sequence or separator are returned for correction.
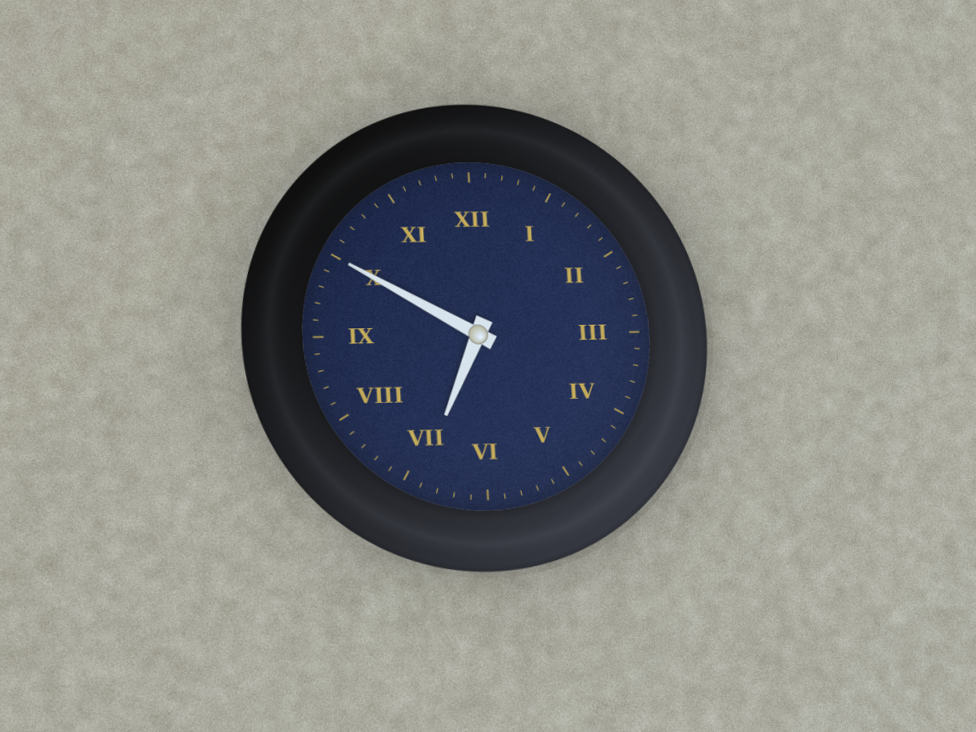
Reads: 6,50
